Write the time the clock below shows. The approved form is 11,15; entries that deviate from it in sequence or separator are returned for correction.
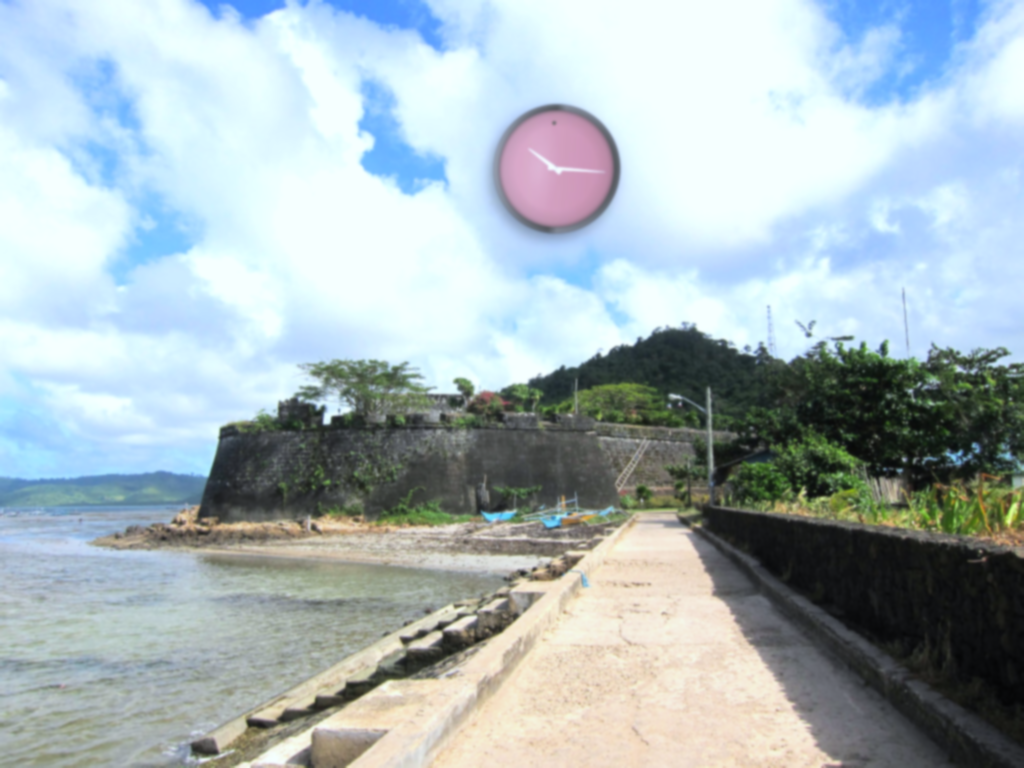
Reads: 10,16
